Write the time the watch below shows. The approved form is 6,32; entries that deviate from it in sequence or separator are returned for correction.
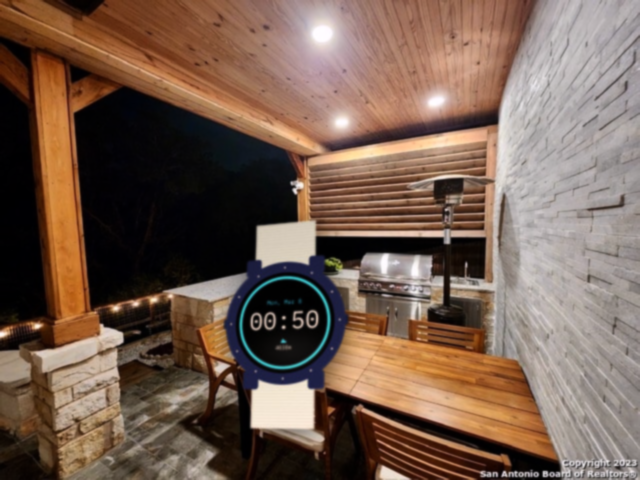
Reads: 0,50
